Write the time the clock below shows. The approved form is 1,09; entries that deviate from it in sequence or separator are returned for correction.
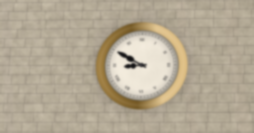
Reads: 8,50
